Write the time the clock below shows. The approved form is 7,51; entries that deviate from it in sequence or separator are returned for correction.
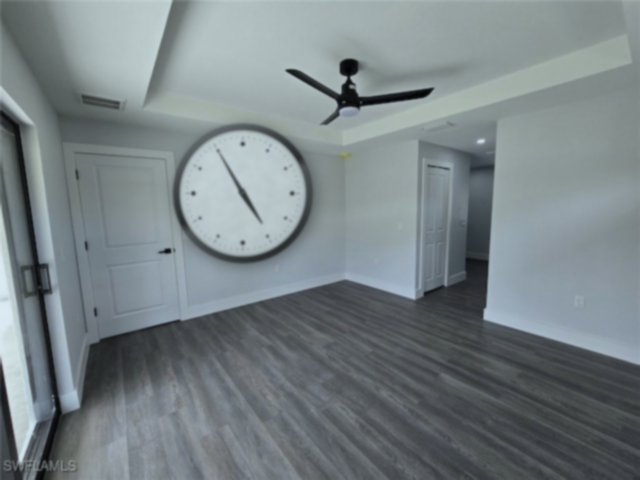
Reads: 4,55
